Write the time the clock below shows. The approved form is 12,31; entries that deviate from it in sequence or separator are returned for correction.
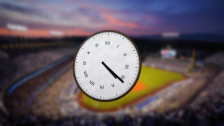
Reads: 4,21
